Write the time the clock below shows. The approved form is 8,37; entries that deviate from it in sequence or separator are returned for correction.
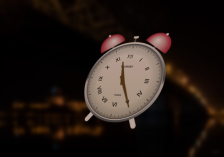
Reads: 11,25
